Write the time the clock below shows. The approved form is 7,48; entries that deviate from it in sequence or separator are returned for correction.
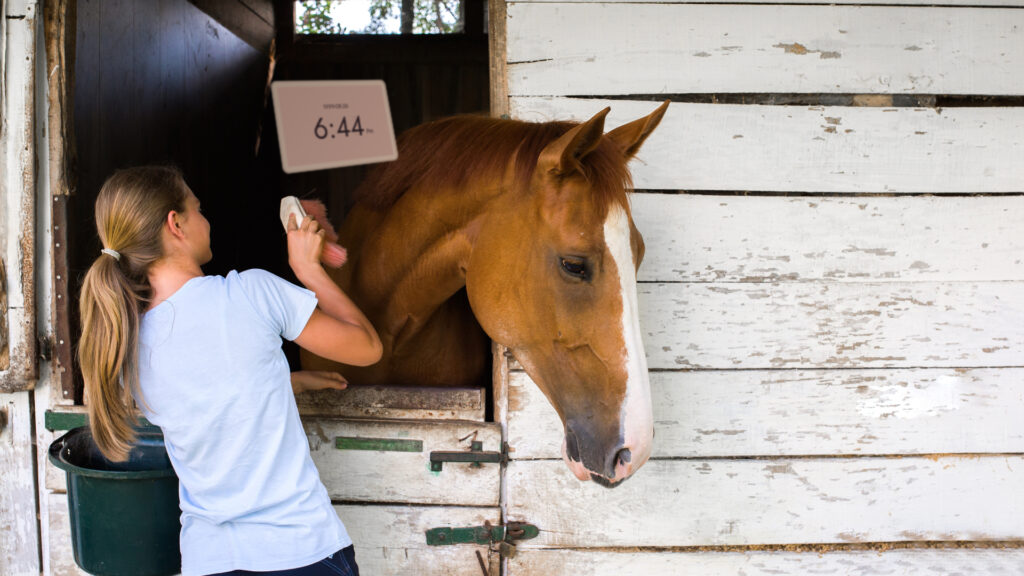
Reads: 6,44
